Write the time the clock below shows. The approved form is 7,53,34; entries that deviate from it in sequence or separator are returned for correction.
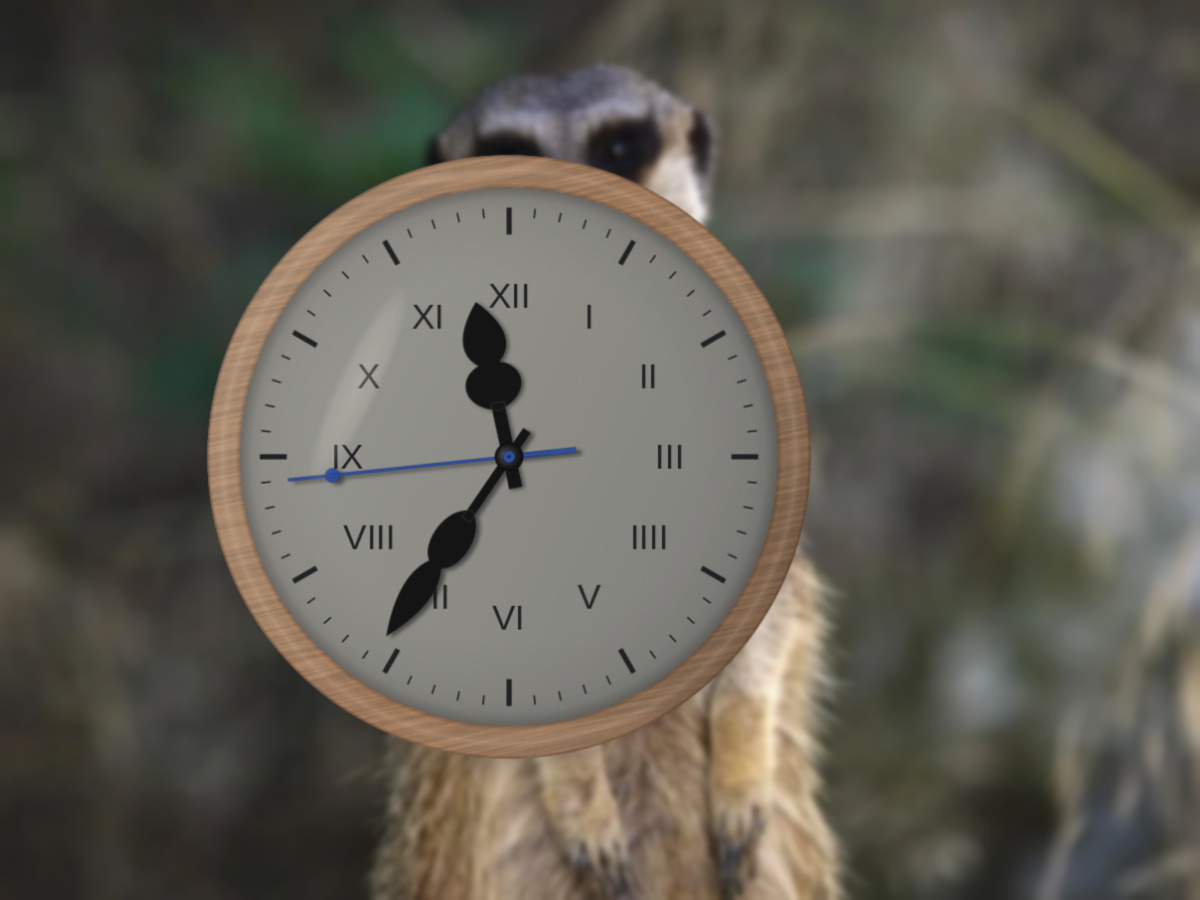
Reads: 11,35,44
